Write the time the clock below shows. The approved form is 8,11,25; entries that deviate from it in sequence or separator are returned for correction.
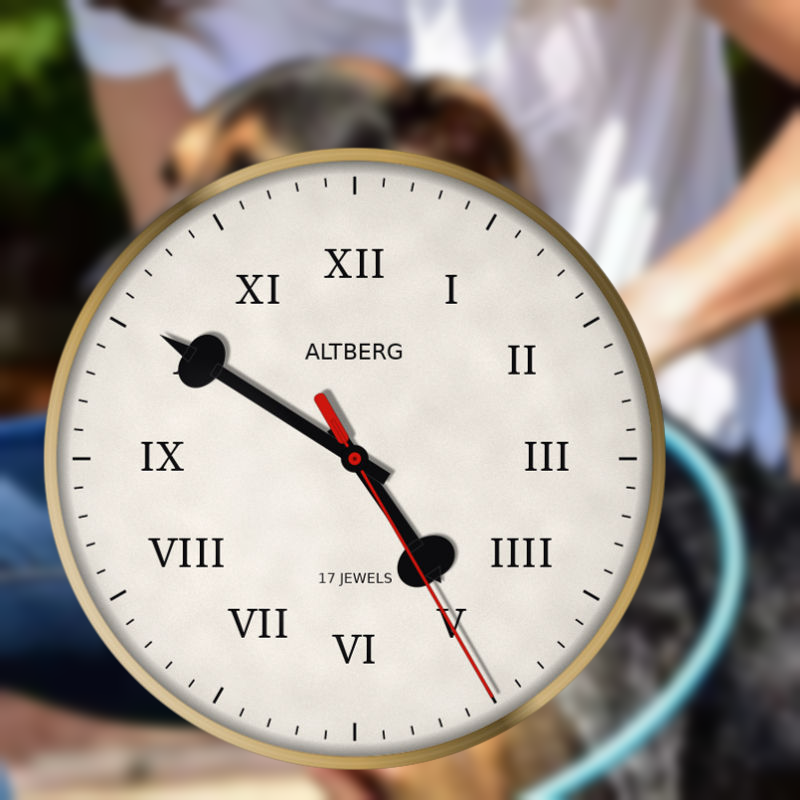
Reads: 4,50,25
